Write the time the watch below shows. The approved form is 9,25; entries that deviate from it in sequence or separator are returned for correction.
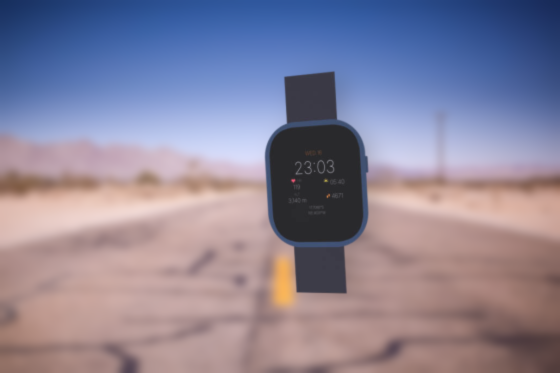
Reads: 23,03
